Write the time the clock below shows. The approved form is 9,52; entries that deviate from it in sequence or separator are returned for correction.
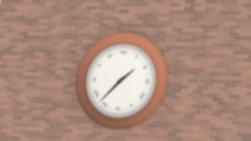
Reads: 1,37
